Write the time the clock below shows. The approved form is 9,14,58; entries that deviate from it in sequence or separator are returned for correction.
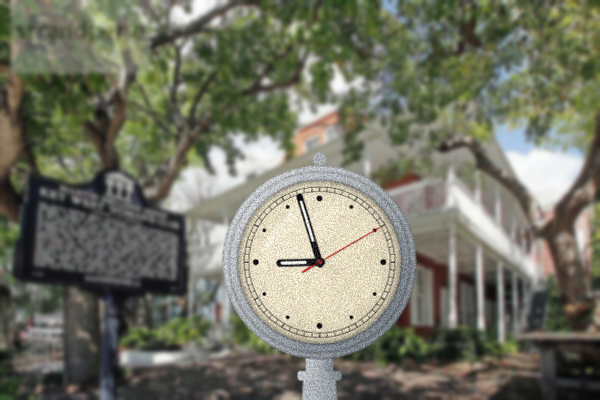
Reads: 8,57,10
